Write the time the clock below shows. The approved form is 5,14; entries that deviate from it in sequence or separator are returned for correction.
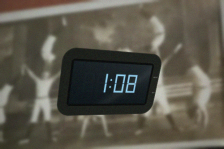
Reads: 1,08
